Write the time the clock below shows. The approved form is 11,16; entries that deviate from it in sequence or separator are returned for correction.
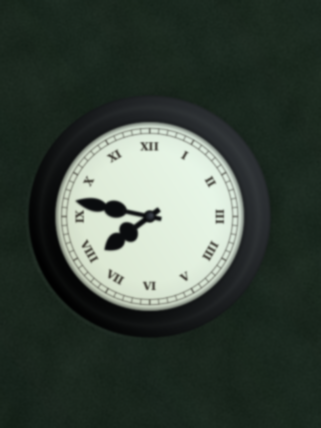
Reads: 7,47
